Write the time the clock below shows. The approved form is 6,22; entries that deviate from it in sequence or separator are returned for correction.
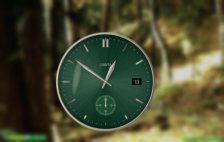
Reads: 12,51
